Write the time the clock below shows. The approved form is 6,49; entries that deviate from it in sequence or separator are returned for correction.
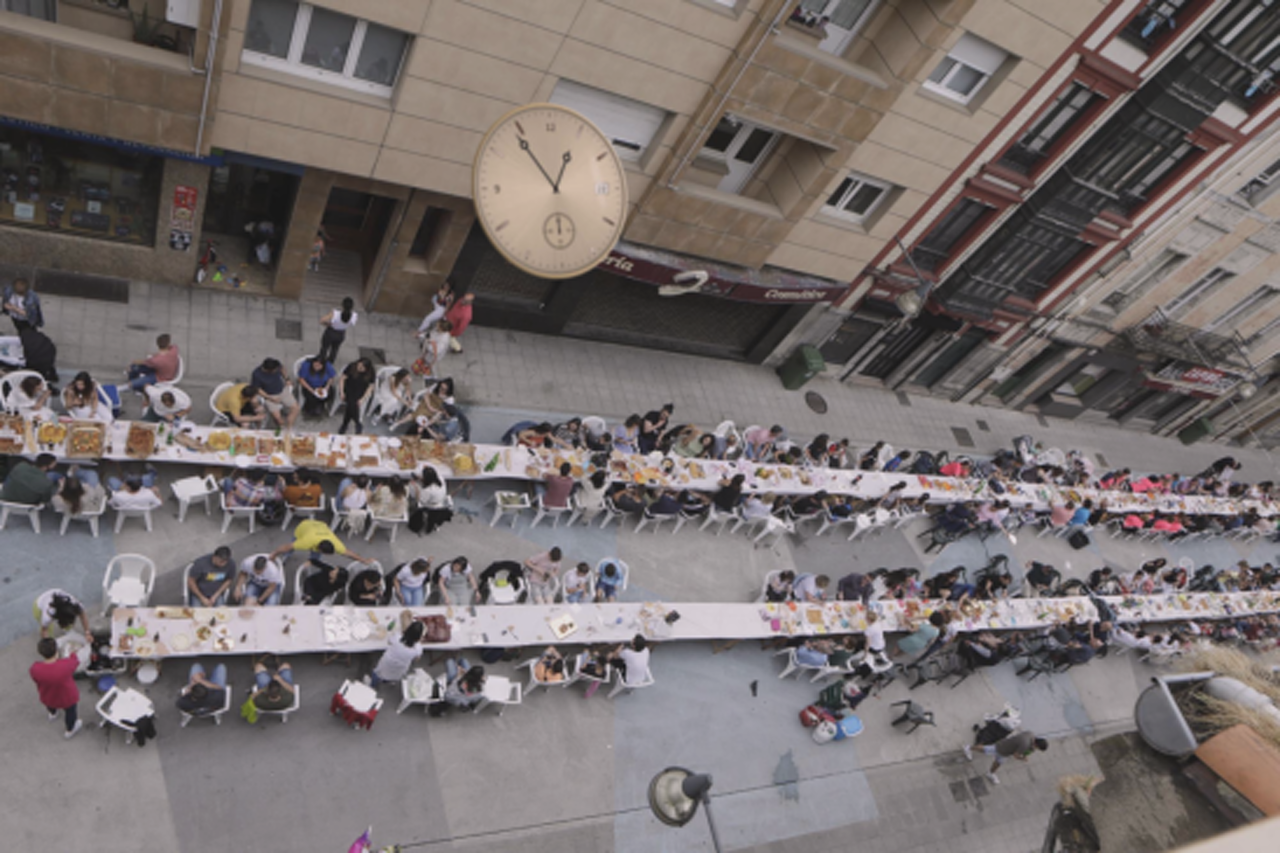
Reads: 12,54
